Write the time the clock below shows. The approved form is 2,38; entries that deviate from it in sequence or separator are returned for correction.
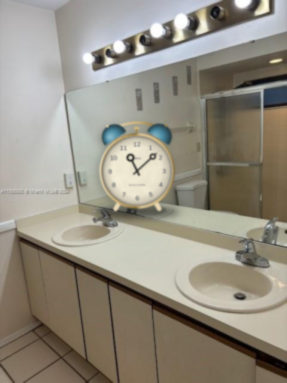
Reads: 11,08
